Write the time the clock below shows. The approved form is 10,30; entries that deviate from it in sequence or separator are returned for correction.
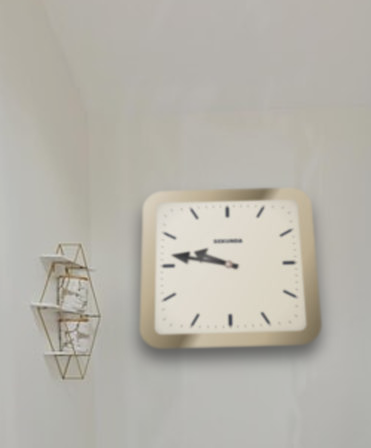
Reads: 9,47
